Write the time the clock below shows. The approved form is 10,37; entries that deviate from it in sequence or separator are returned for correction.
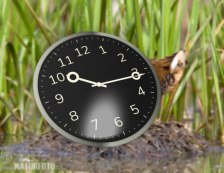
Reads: 10,16
